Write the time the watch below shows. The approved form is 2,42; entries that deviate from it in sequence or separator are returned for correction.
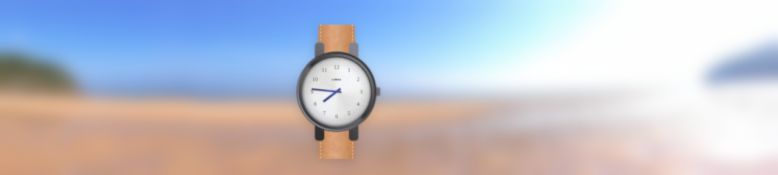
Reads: 7,46
